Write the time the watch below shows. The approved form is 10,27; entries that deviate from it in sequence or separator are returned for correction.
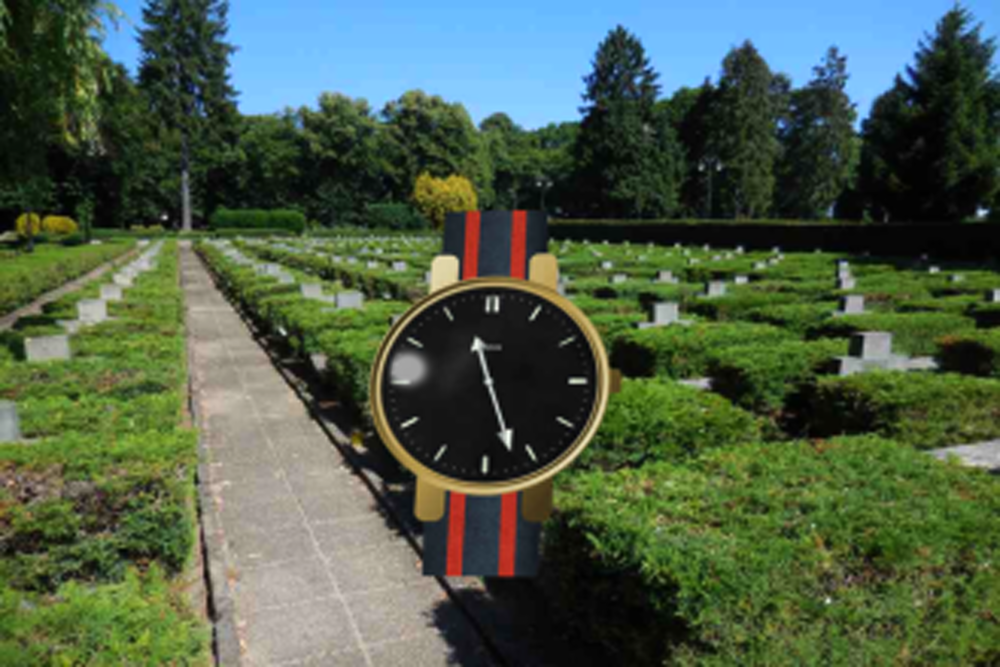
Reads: 11,27
